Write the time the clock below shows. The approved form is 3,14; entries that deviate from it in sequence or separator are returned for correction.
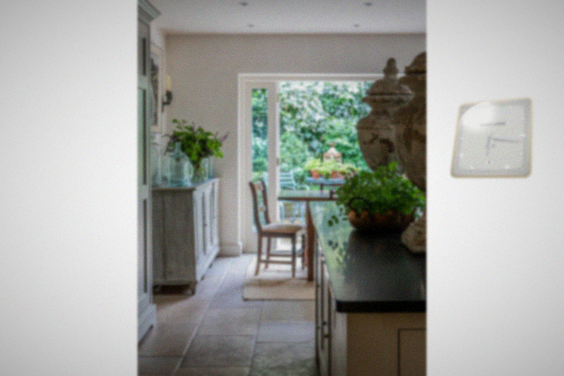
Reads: 6,17
